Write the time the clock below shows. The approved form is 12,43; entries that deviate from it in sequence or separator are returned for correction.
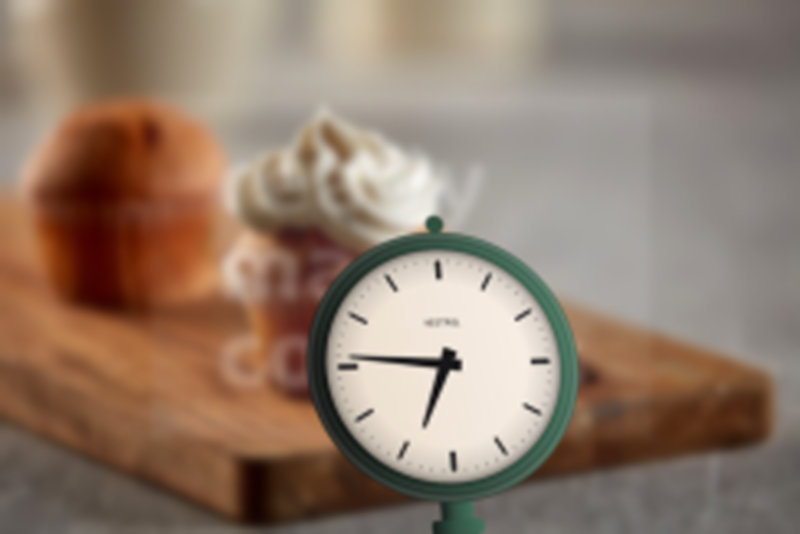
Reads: 6,46
